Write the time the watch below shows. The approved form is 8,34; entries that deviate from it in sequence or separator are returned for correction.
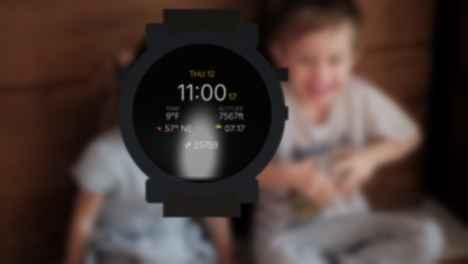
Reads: 11,00
